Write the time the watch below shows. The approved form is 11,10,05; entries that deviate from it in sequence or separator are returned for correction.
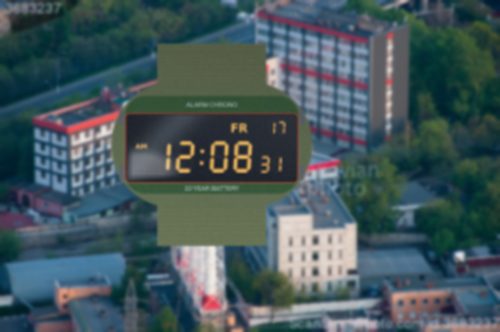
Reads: 12,08,31
